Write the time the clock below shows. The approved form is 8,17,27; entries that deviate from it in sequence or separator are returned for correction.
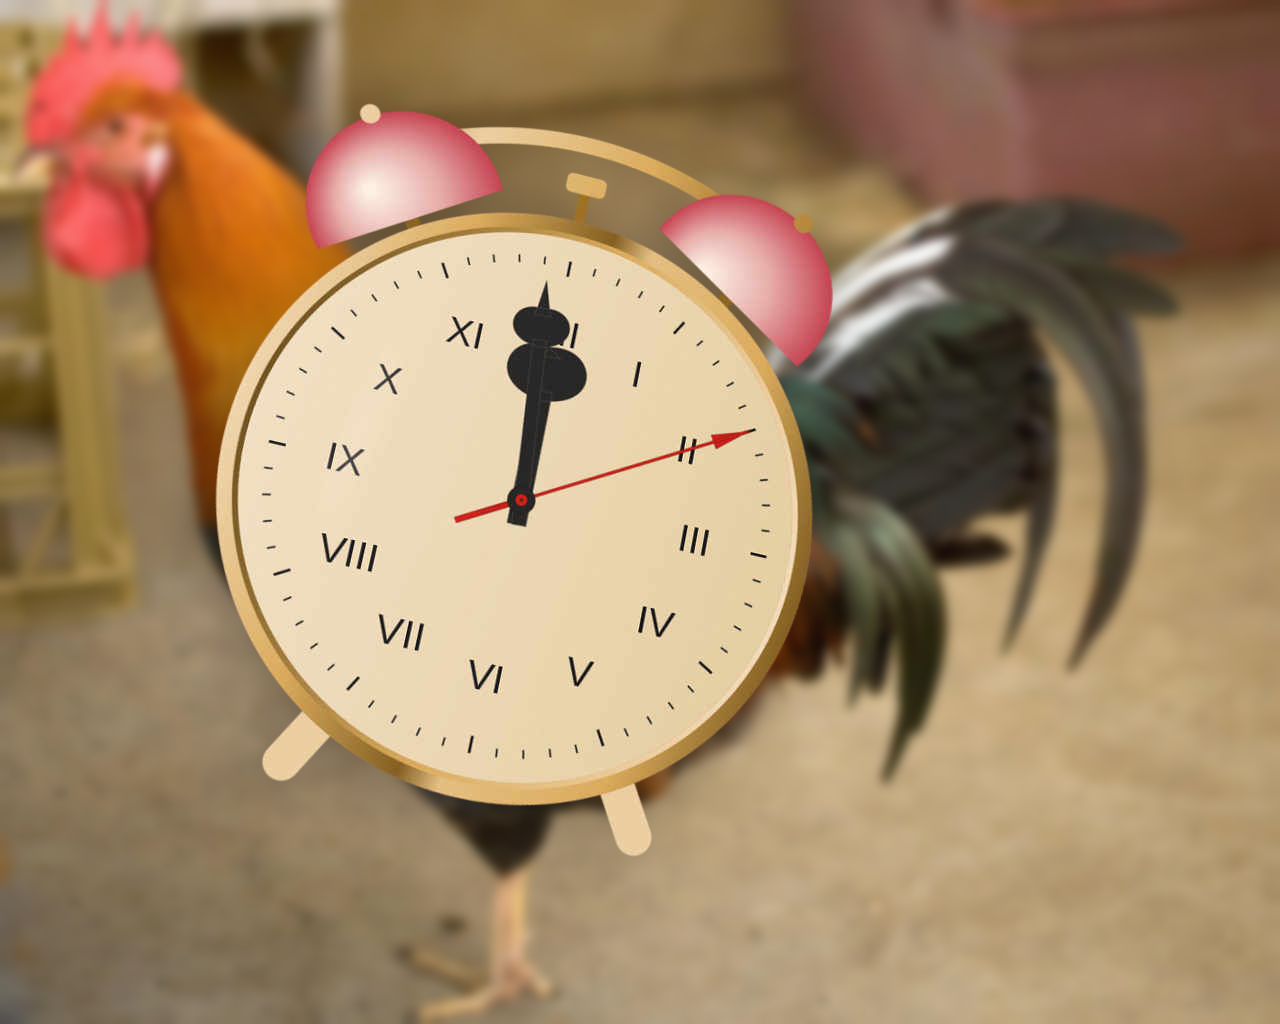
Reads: 11,59,10
